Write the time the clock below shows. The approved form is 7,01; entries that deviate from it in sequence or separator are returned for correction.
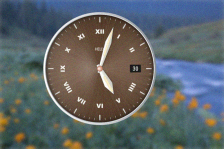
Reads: 5,03
